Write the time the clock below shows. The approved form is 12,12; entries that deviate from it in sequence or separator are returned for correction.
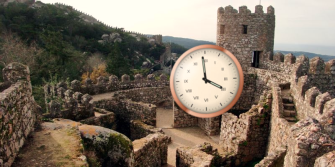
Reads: 3,59
